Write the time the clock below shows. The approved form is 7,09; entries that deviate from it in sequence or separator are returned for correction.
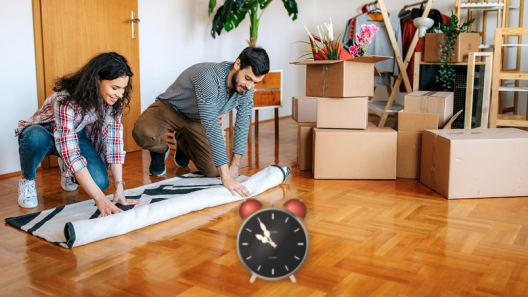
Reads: 9,55
